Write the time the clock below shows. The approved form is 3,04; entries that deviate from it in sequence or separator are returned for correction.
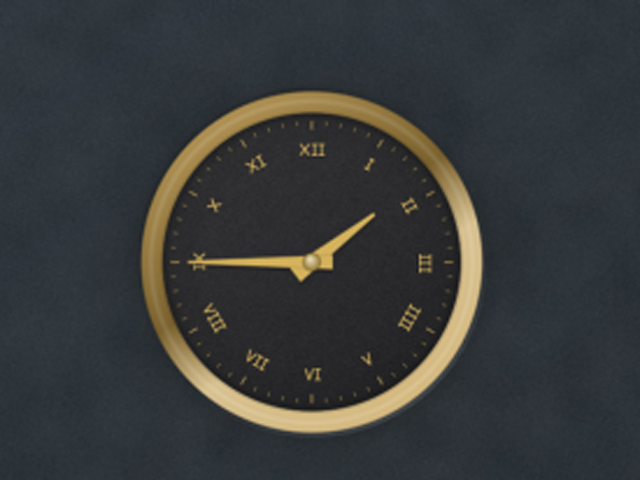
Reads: 1,45
